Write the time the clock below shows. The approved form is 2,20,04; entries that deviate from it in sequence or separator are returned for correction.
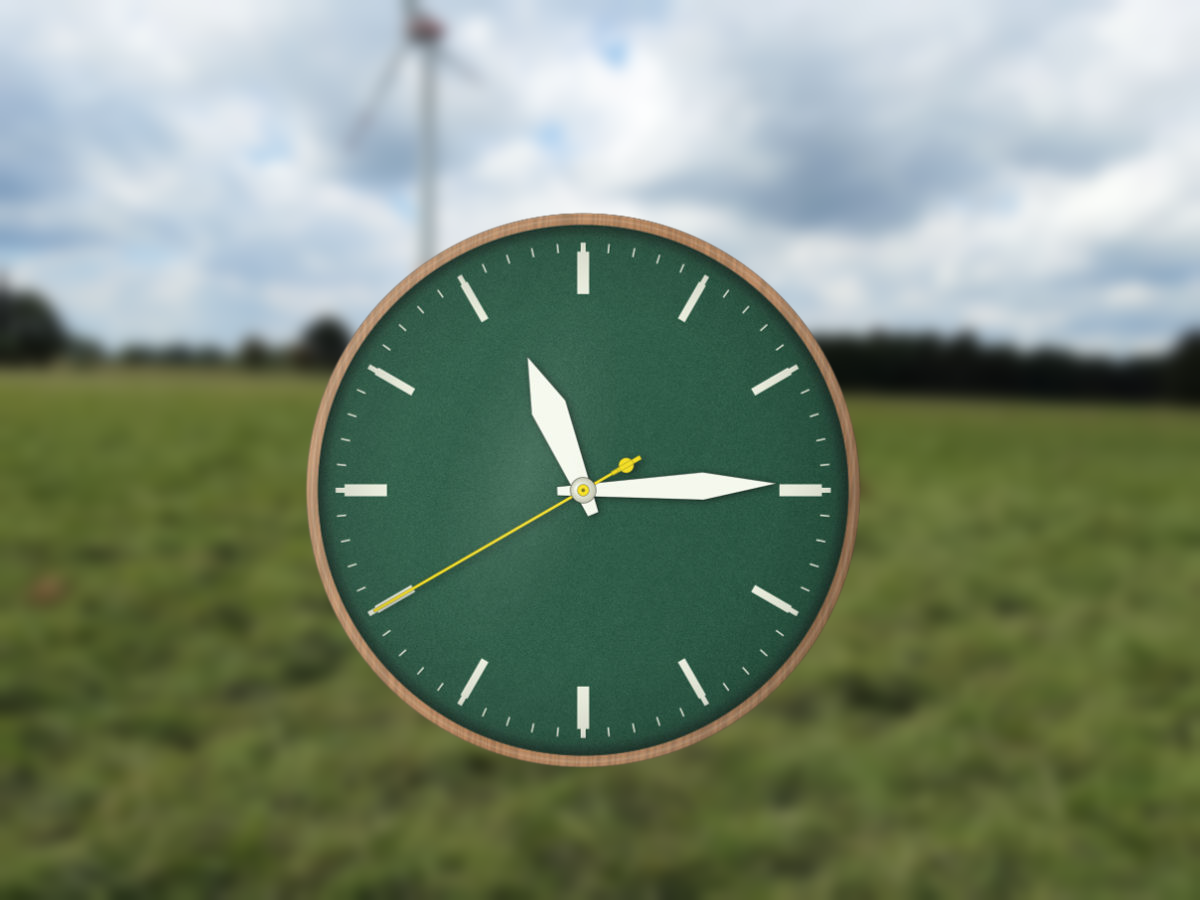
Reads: 11,14,40
